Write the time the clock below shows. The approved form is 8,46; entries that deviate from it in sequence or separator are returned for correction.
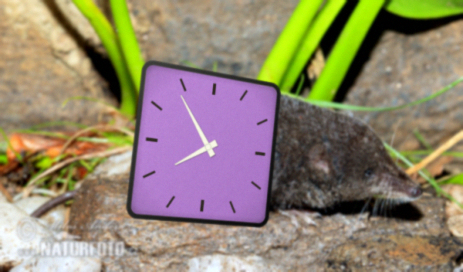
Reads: 7,54
